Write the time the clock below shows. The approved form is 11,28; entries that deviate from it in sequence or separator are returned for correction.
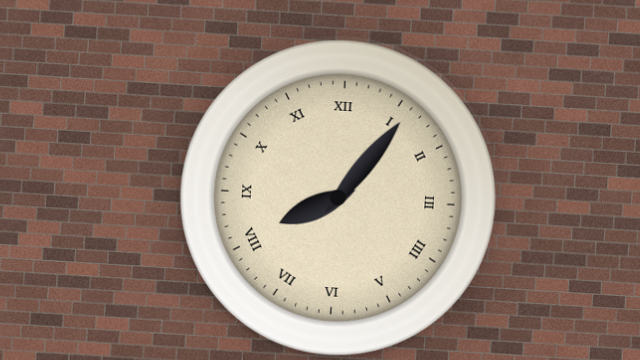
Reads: 8,06
